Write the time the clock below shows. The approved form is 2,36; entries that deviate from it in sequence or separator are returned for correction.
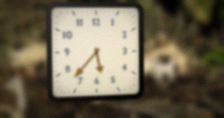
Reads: 5,37
